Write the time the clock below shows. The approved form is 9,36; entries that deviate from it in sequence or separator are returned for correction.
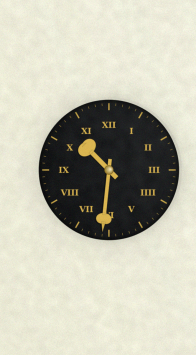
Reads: 10,31
